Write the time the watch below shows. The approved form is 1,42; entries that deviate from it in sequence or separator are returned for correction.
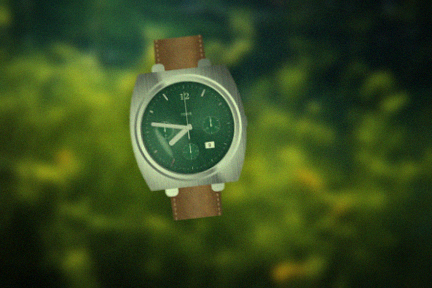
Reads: 7,47
